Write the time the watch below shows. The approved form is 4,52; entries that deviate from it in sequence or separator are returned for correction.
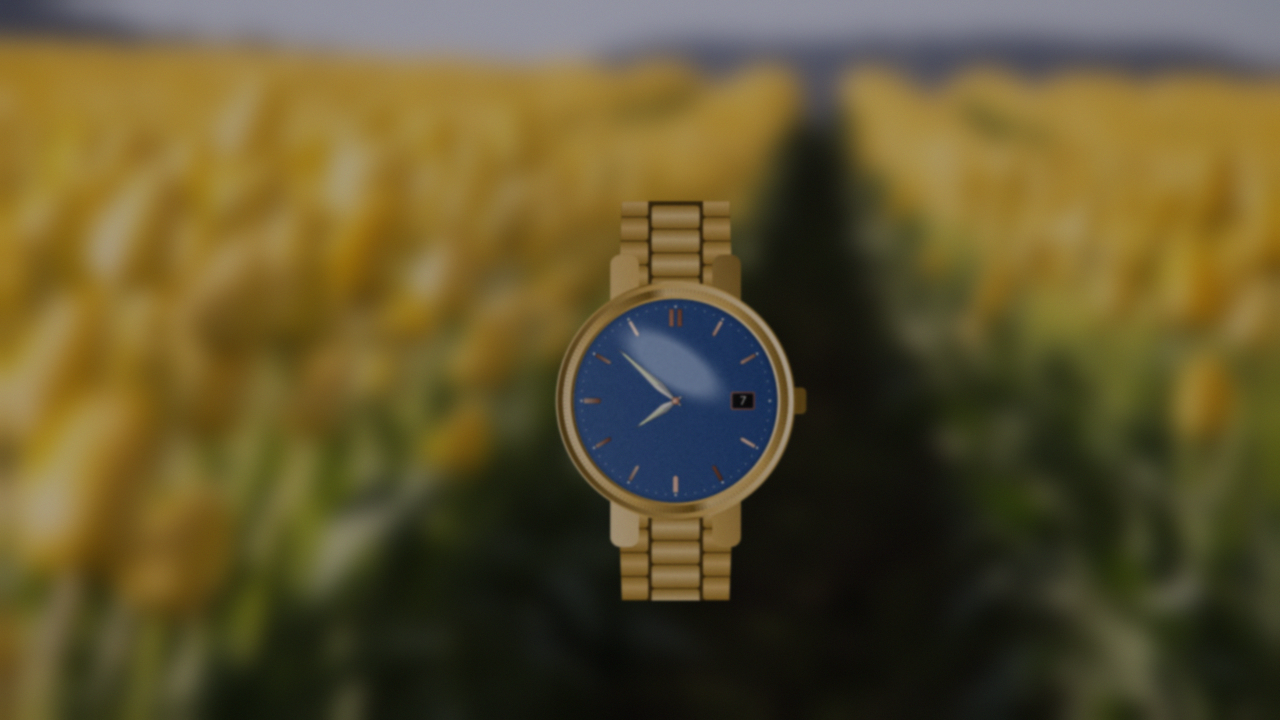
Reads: 7,52
